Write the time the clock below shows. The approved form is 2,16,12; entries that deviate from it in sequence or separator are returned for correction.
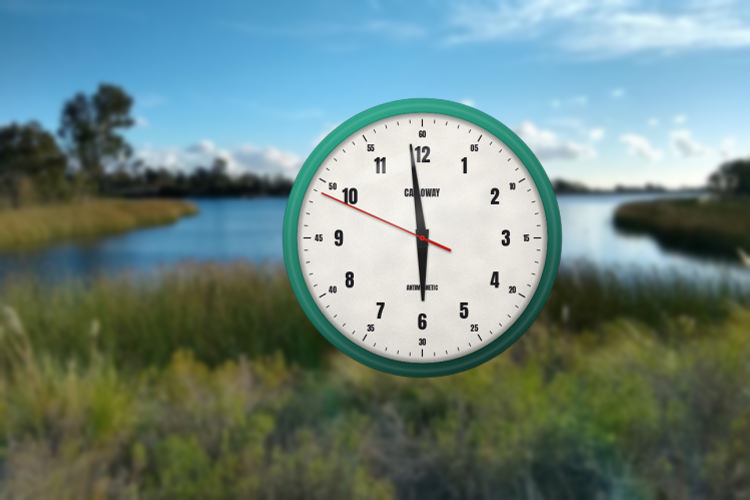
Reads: 5,58,49
